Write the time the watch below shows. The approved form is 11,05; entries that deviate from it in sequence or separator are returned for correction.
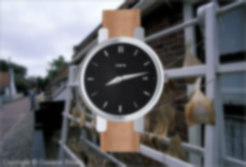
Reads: 8,13
